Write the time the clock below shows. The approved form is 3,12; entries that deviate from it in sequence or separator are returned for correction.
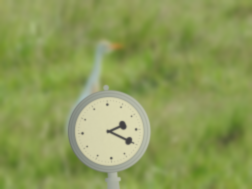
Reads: 2,20
